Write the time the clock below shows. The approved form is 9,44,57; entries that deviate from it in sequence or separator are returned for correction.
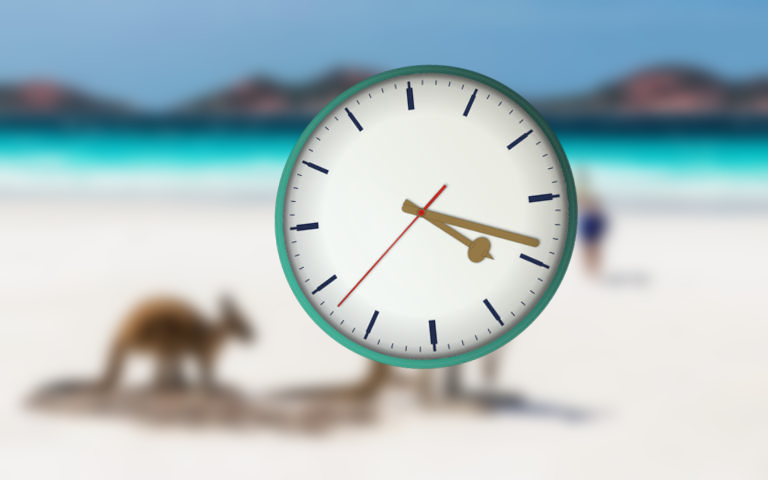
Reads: 4,18,38
